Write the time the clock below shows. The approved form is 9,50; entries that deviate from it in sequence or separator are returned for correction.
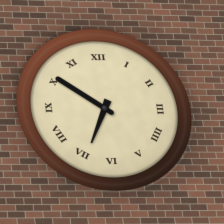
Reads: 6,51
